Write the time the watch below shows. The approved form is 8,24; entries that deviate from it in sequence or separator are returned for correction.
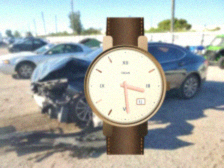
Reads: 3,29
